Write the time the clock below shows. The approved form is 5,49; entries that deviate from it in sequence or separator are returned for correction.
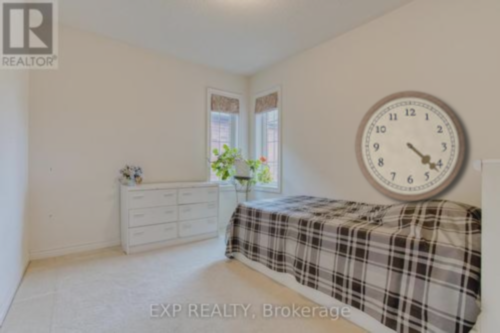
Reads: 4,22
